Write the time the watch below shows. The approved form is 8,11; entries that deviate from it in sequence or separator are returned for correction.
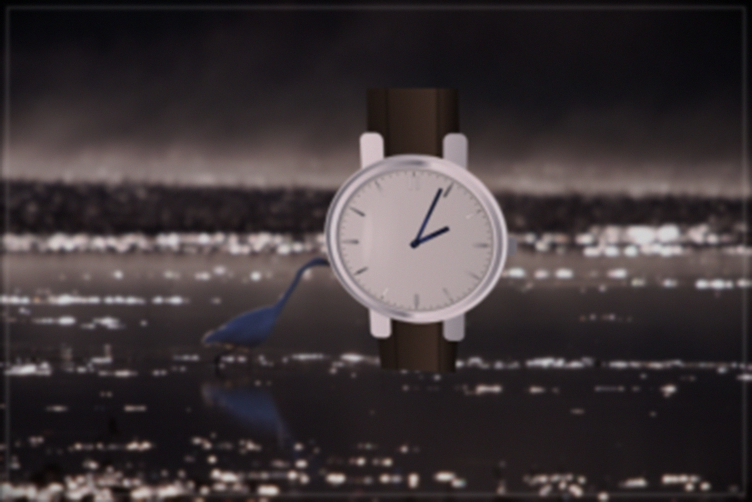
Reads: 2,04
